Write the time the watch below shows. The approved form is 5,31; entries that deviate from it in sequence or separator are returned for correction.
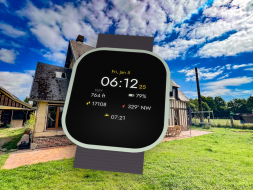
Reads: 6,12
